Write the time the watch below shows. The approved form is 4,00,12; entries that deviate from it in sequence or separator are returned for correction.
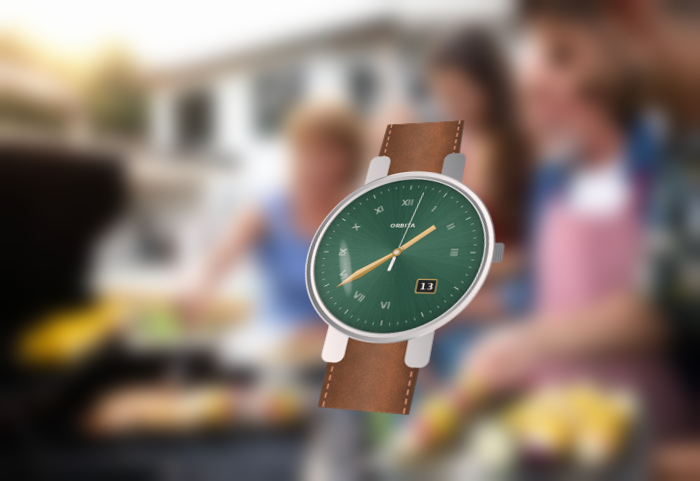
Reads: 1,39,02
